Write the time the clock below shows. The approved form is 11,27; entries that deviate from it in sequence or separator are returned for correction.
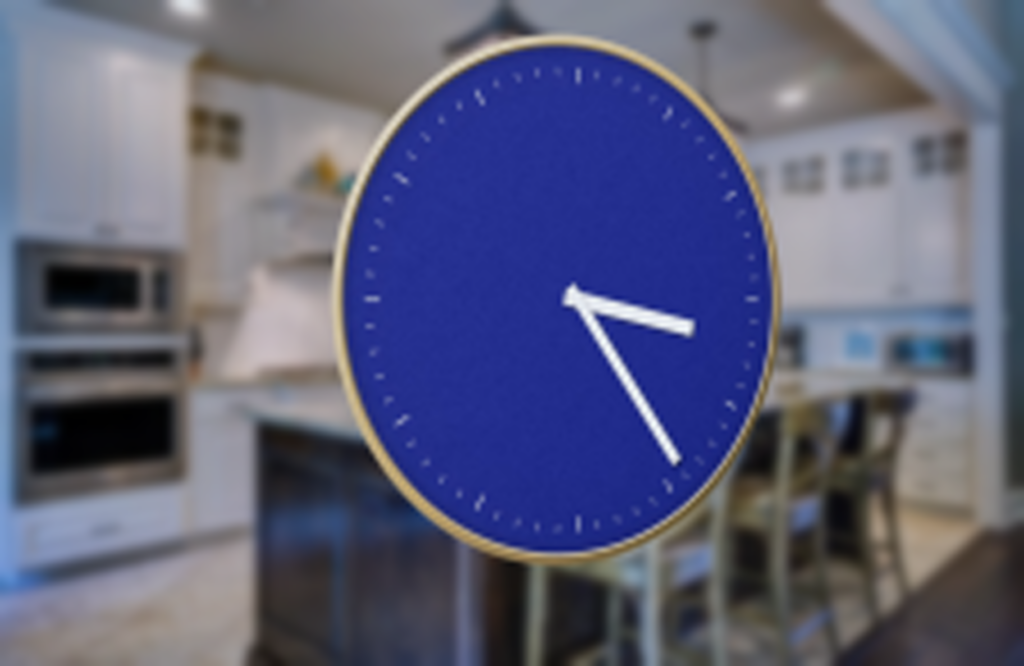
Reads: 3,24
